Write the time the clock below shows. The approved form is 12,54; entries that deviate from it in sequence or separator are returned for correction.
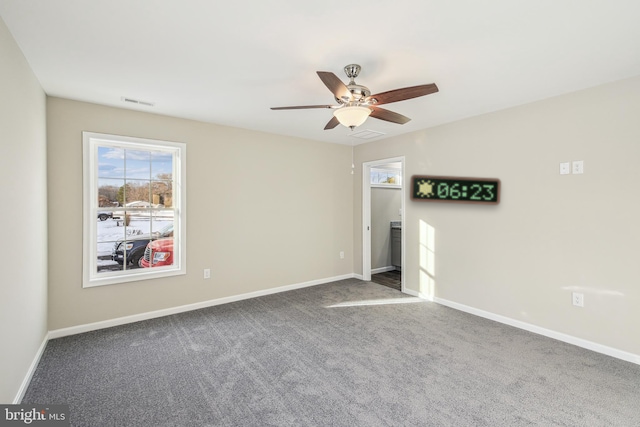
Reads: 6,23
